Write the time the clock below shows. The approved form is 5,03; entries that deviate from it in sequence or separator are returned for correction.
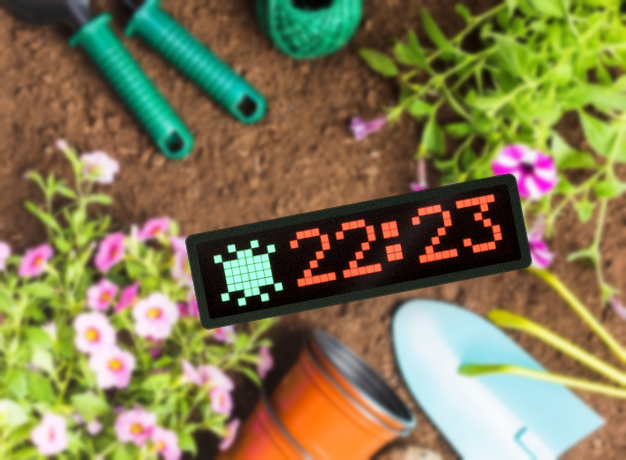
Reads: 22,23
